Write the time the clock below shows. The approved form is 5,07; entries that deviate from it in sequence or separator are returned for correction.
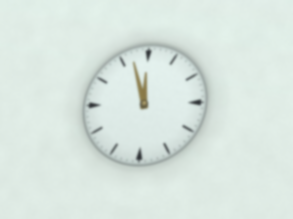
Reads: 11,57
